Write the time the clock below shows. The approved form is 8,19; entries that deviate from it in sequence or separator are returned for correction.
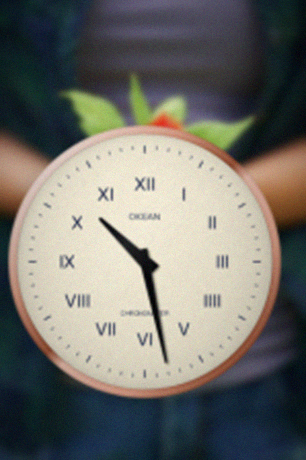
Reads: 10,28
